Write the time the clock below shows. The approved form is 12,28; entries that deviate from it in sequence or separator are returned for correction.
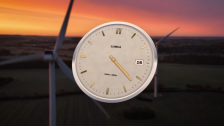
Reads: 4,22
